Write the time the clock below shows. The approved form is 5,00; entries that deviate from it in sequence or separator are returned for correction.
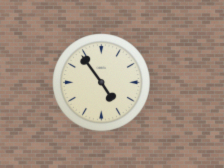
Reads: 4,54
